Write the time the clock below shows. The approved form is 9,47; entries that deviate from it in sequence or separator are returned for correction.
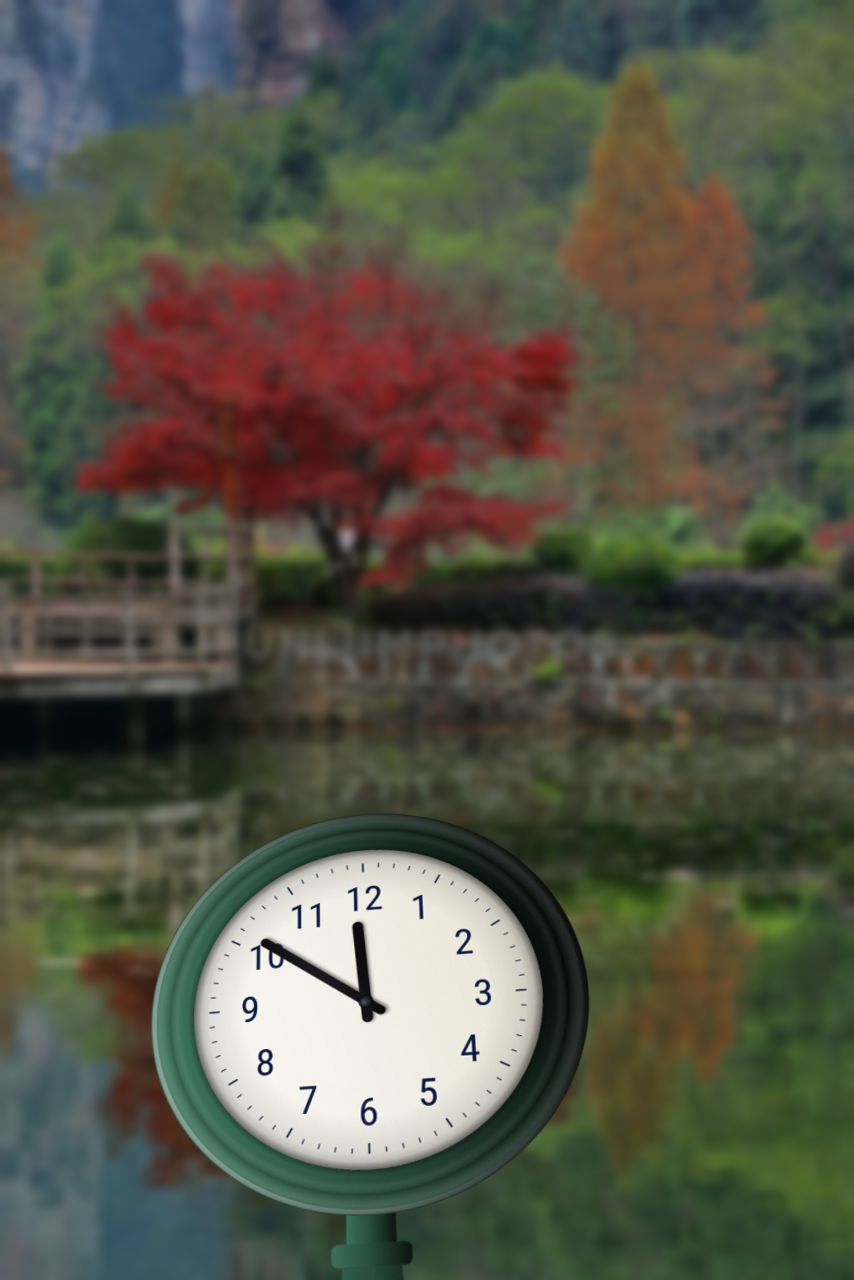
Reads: 11,51
